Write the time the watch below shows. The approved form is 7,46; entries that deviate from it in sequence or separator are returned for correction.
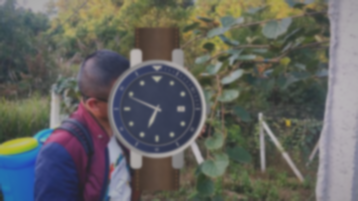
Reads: 6,49
